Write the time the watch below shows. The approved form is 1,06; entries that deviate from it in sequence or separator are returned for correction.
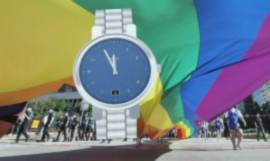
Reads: 11,56
